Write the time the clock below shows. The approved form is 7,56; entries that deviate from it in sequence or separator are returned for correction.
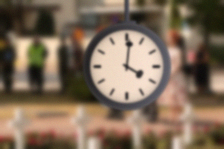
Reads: 4,01
